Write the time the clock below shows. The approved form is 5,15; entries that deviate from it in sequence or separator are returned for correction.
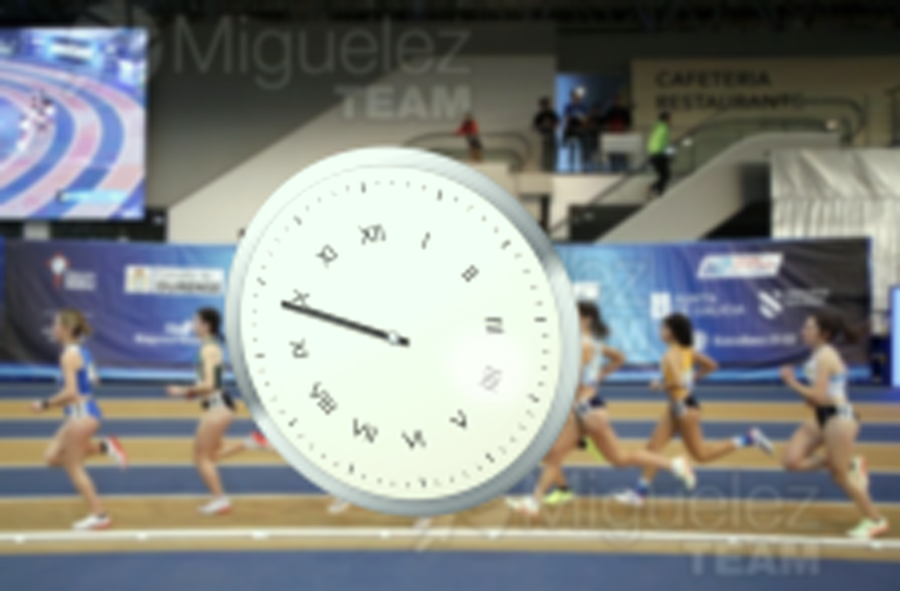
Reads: 9,49
